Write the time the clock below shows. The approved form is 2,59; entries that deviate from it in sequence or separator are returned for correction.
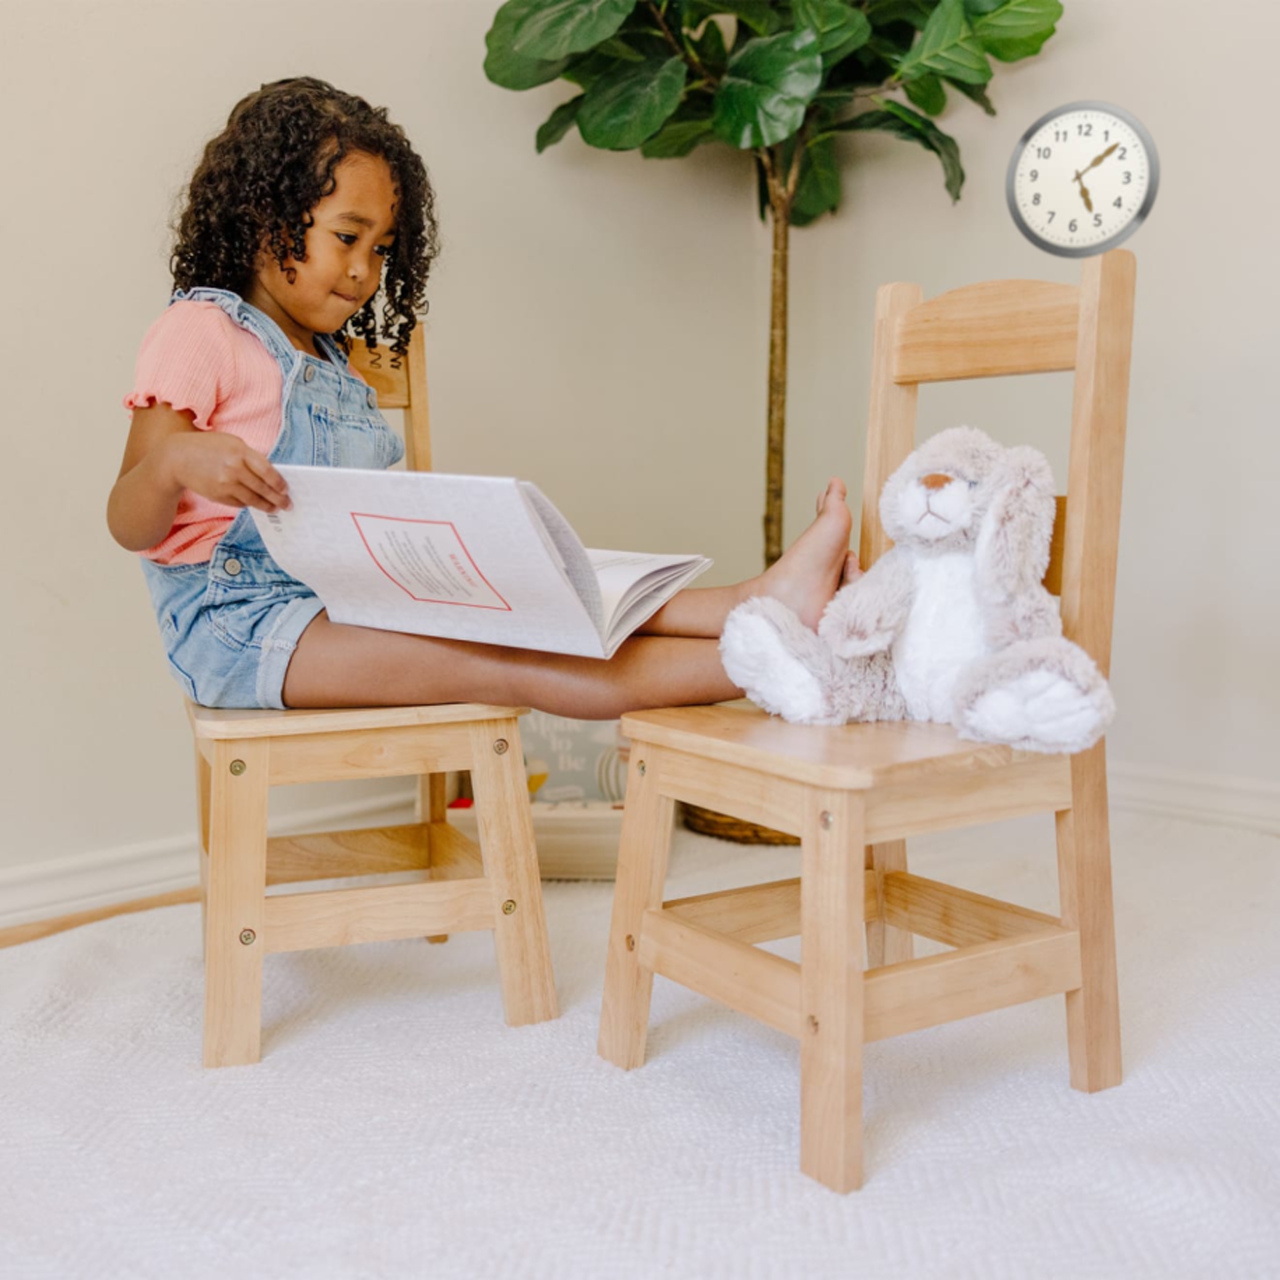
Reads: 5,08
